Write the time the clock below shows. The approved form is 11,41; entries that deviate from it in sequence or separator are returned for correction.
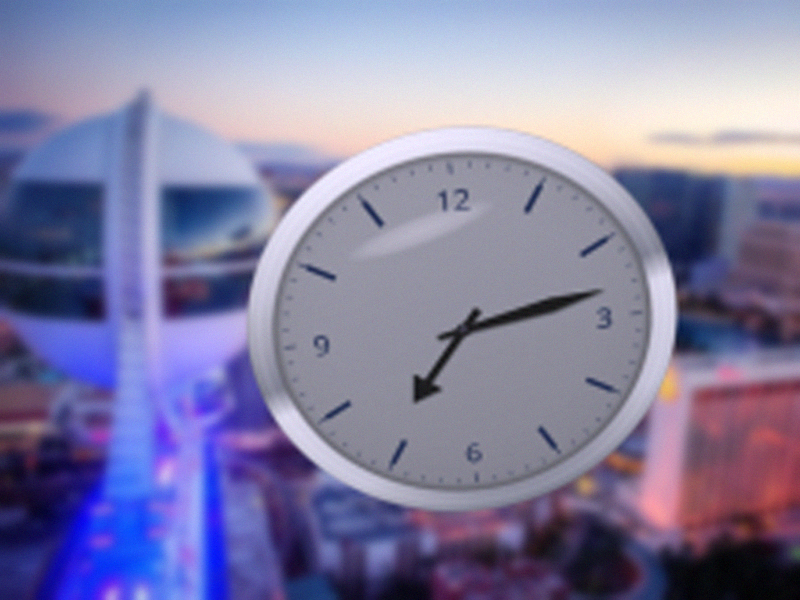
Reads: 7,13
